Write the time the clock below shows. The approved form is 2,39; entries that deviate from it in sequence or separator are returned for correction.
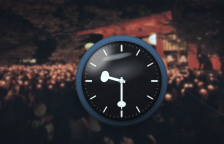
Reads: 9,30
